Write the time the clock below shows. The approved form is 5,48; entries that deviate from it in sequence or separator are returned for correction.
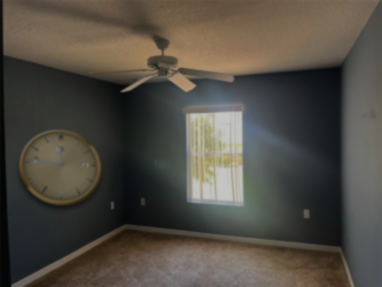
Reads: 11,46
